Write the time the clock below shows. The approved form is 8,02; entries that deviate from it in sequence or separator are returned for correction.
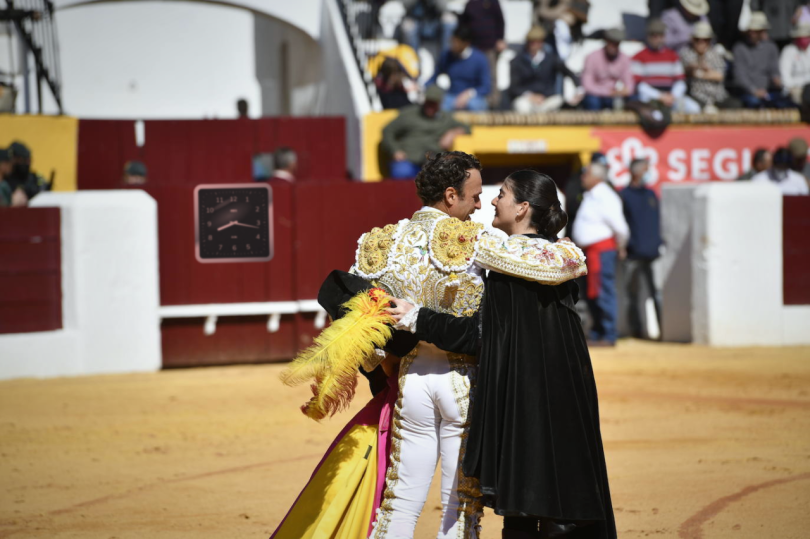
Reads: 8,17
